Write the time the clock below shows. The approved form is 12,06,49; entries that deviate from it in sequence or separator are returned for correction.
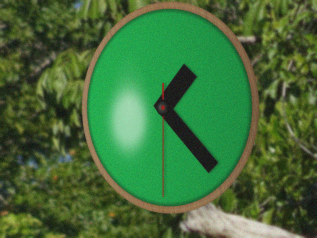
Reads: 1,22,30
